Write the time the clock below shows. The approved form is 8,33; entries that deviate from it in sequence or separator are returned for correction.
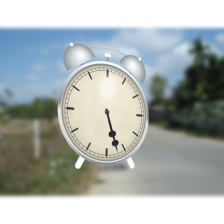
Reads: 5,27
